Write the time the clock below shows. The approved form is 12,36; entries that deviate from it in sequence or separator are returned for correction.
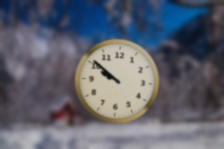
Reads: 9,51
